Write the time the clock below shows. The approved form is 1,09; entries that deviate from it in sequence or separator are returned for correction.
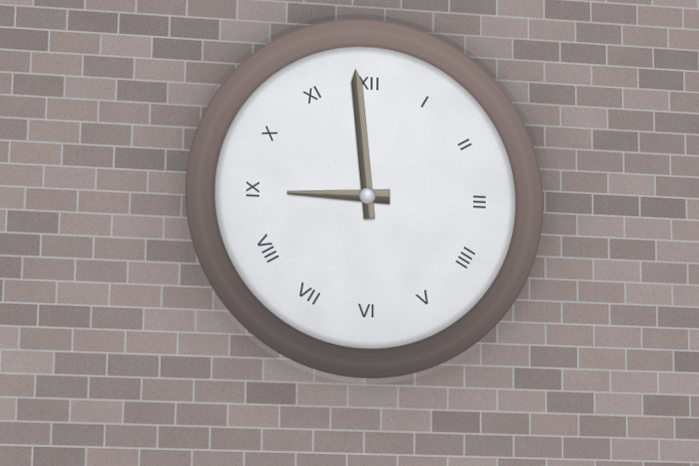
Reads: 8,59
